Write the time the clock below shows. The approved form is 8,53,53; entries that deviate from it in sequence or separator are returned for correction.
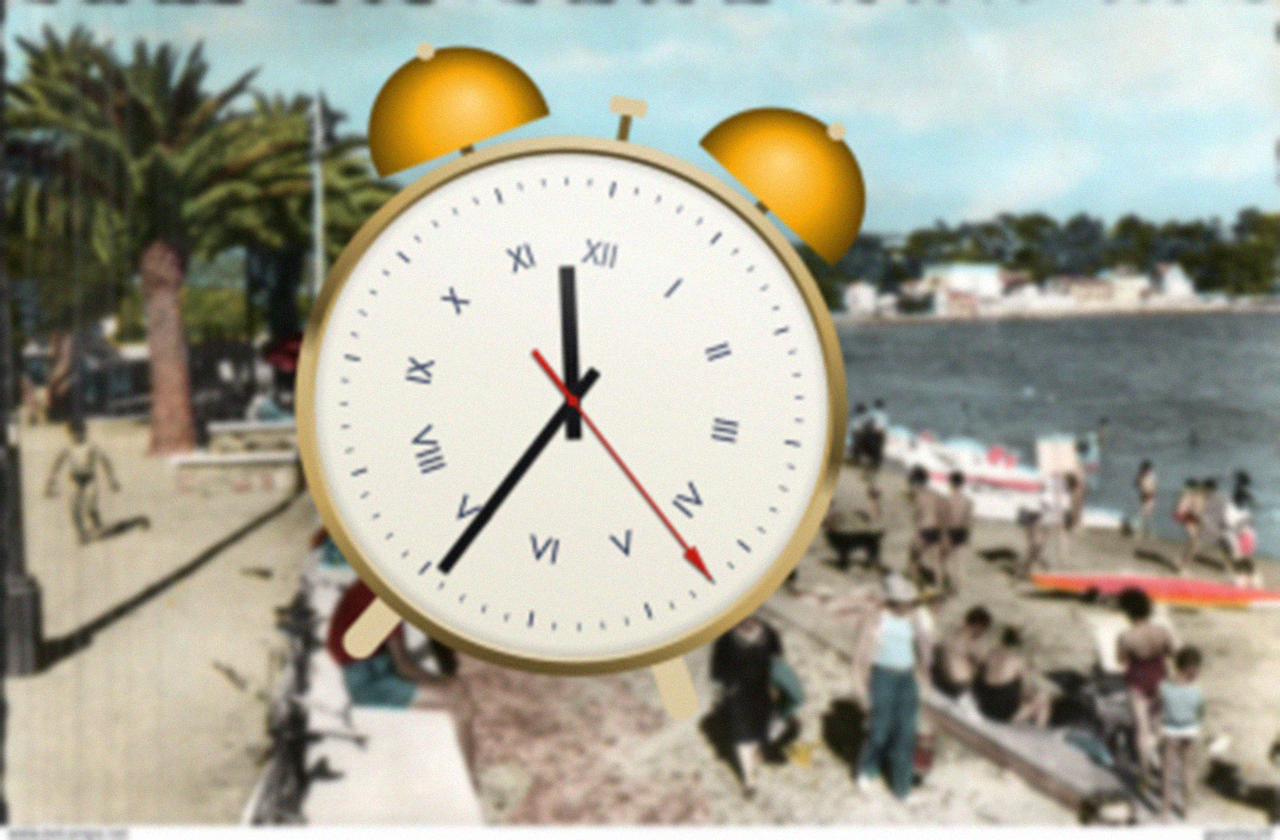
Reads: 11,34,22
